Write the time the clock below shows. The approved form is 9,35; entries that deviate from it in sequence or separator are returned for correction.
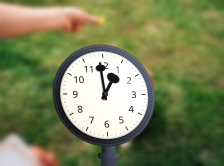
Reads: 12,59
